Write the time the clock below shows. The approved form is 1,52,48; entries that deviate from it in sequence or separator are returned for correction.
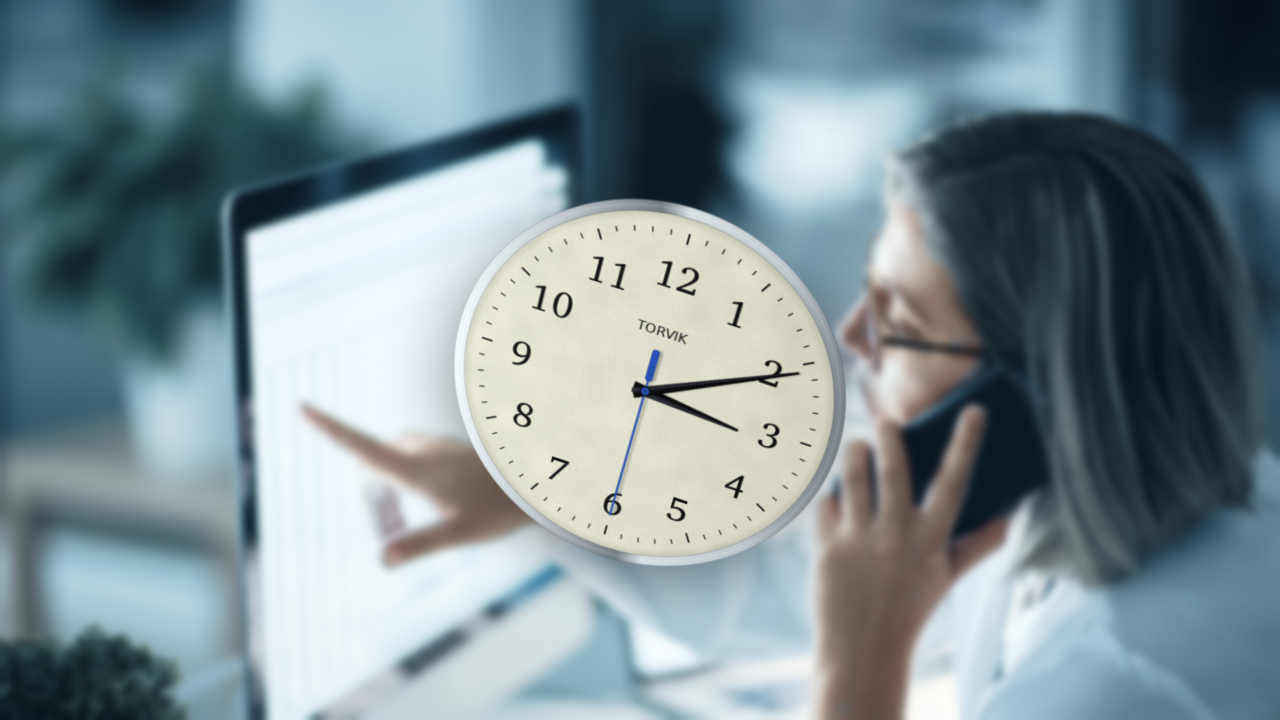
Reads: 3,10,30
